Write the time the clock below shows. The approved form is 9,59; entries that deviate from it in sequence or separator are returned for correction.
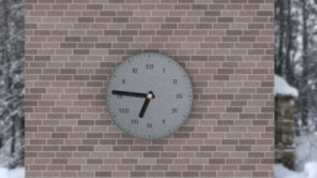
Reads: 6,46
